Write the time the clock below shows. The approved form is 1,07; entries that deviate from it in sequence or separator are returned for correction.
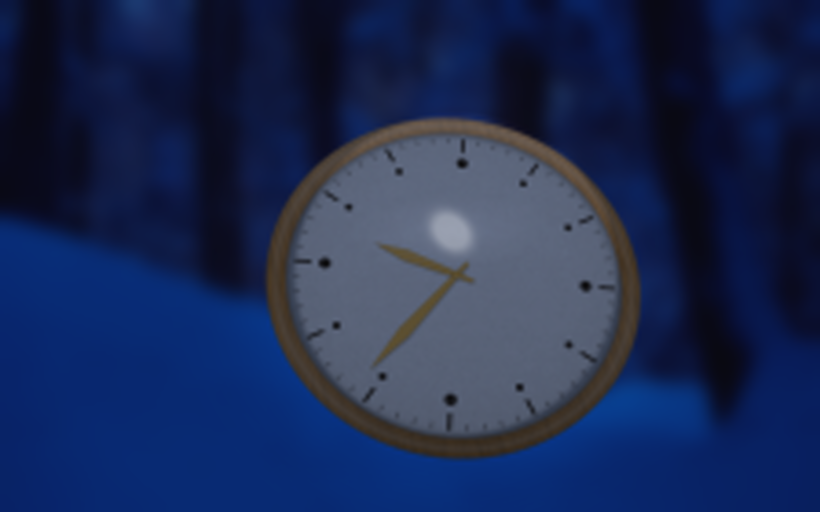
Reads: 9,36
